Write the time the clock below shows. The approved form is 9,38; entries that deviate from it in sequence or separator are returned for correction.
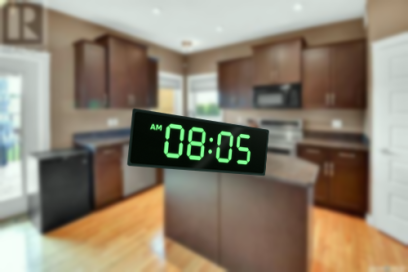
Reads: 8,05
